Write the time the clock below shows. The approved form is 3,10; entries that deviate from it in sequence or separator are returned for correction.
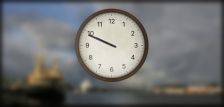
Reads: 9,49
